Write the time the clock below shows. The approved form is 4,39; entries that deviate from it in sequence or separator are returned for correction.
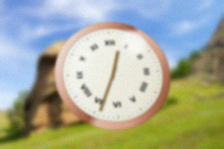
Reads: 12,34
